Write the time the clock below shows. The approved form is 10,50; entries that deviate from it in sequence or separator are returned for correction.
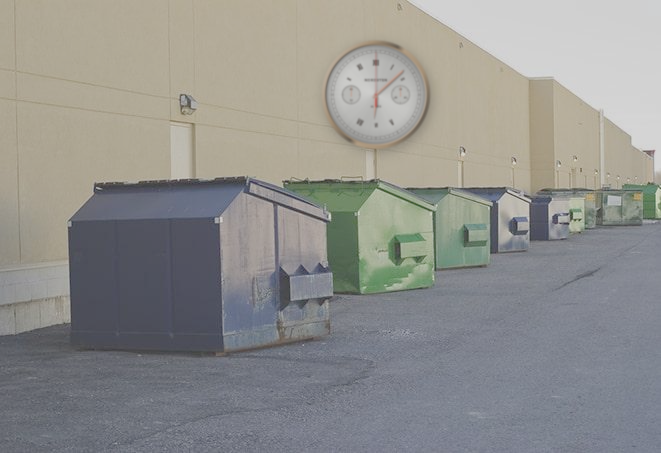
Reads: 6,08
